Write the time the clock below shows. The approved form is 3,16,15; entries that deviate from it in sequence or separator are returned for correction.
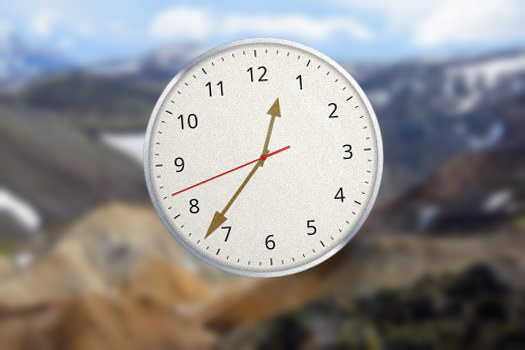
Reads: 12,36,42
